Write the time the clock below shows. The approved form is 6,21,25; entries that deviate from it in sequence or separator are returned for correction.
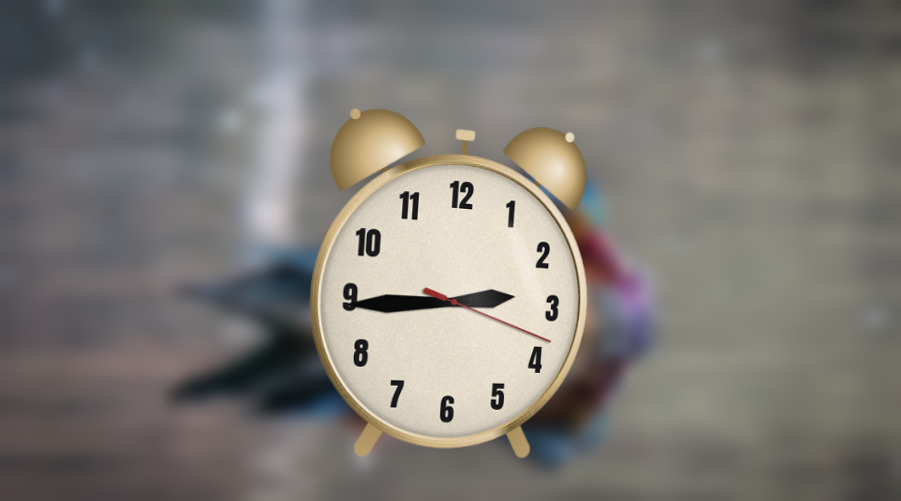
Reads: 2,44,18
